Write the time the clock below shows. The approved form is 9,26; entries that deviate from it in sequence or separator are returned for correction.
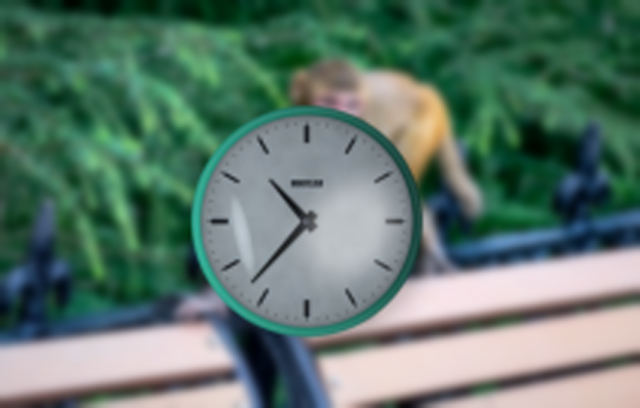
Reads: 10,37
